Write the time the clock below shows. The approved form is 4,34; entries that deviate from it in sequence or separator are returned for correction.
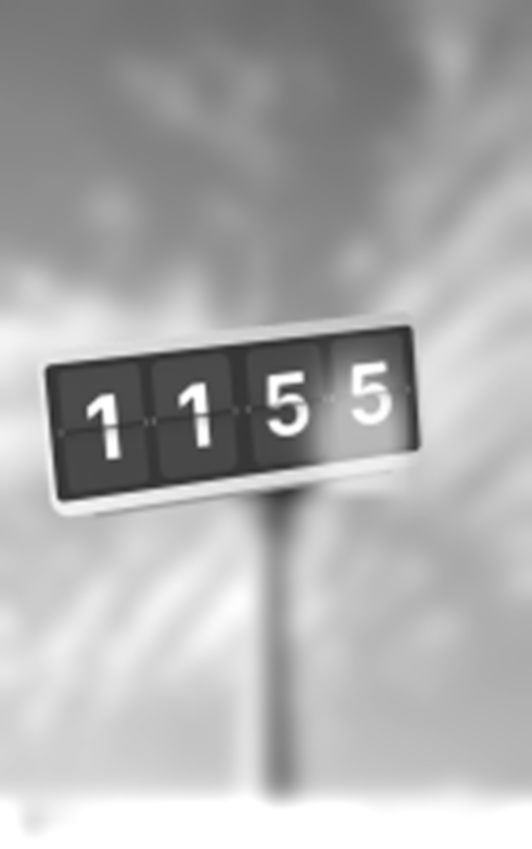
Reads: 11,55
